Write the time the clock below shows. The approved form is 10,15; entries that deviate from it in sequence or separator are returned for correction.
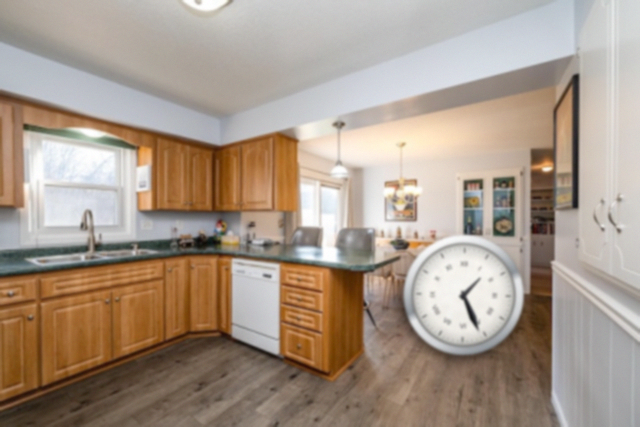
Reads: 1,26
